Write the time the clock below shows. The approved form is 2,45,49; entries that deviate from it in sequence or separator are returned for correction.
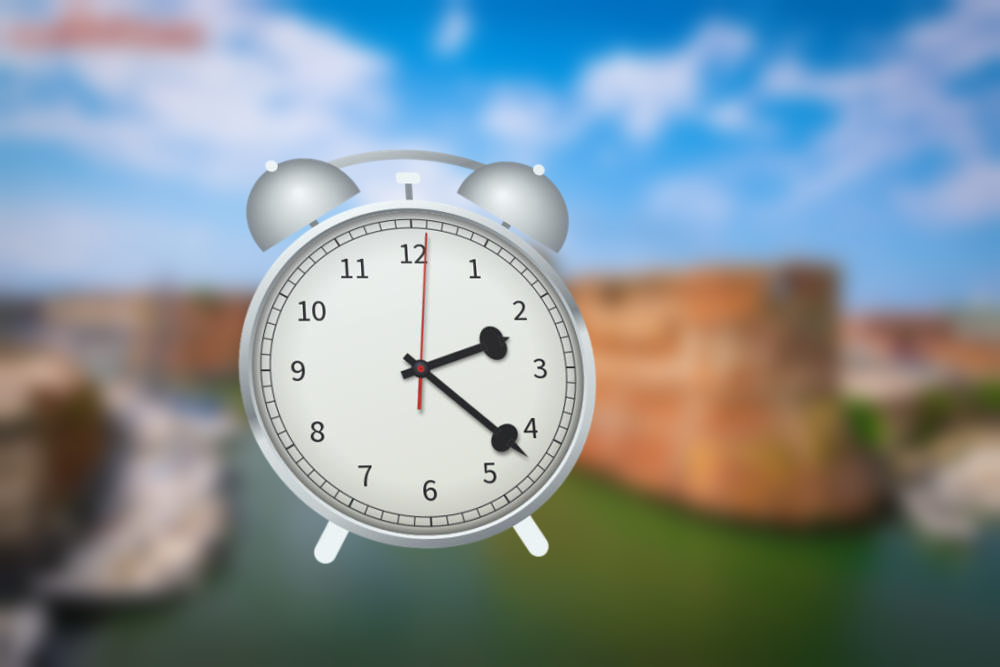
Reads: 2,22,01
